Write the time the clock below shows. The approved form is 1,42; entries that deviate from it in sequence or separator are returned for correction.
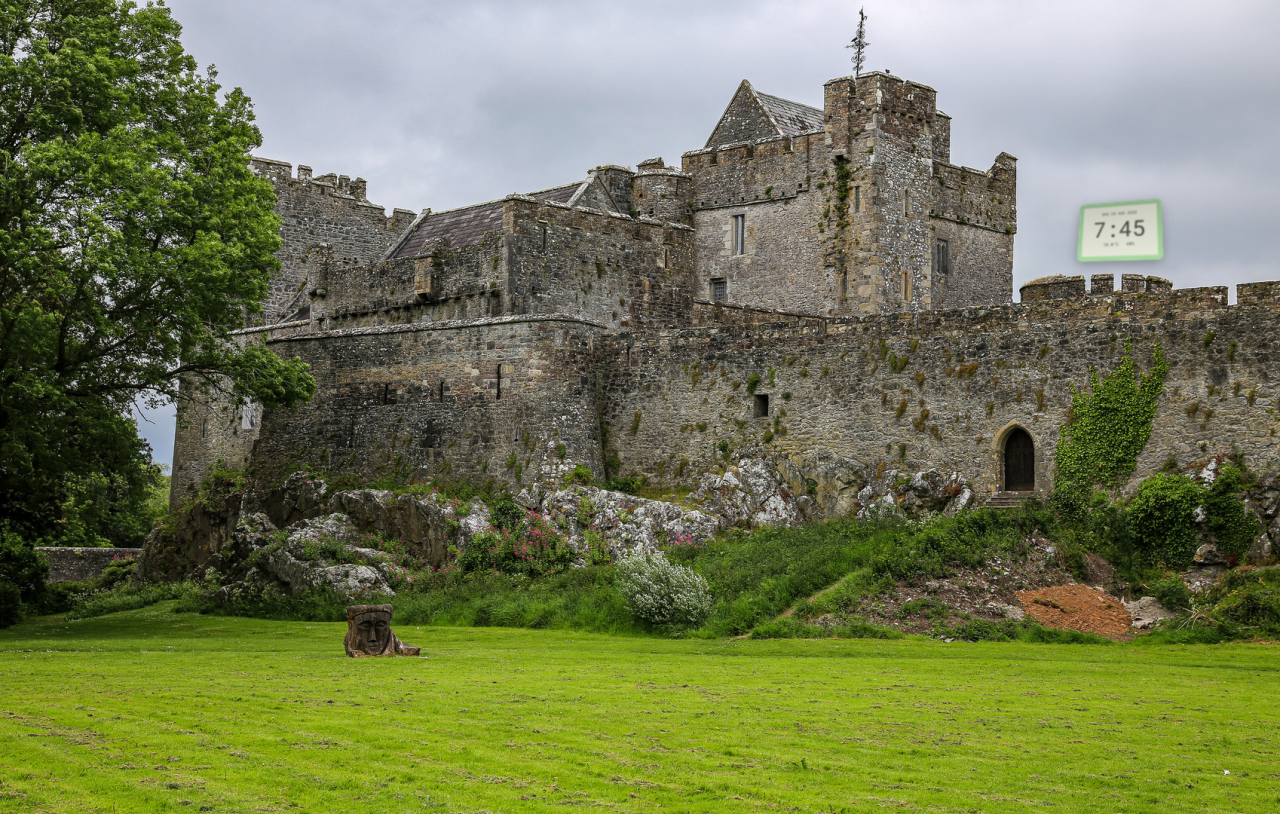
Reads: 7,45
